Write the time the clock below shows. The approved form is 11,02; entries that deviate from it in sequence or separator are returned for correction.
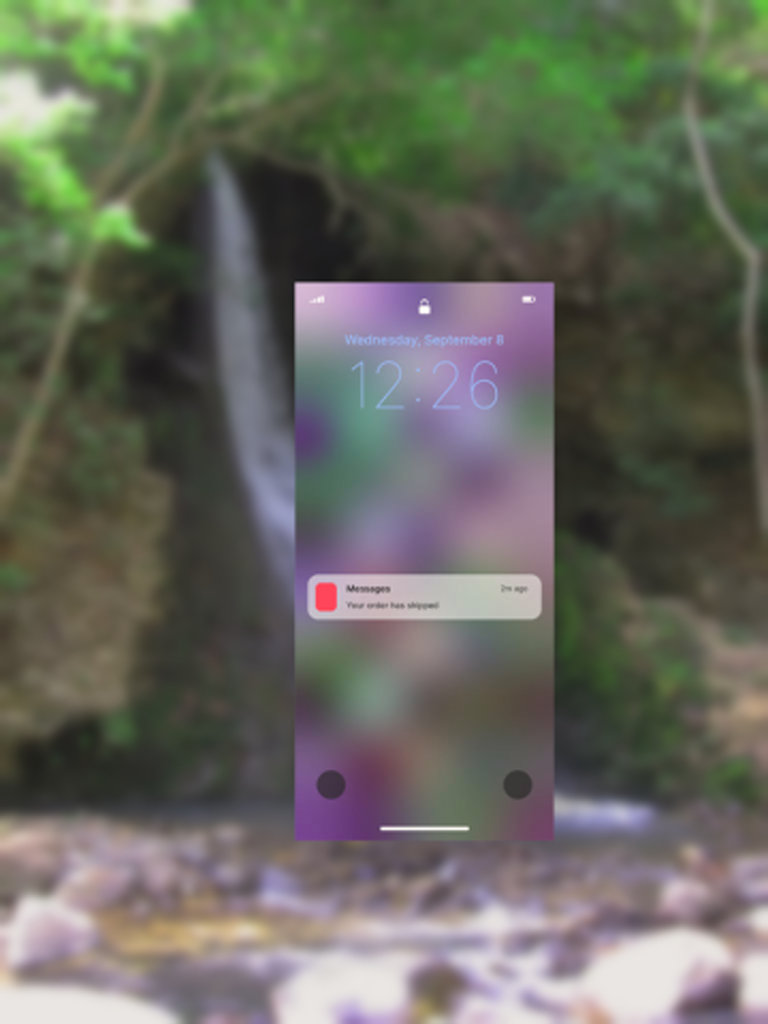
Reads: 12,26
